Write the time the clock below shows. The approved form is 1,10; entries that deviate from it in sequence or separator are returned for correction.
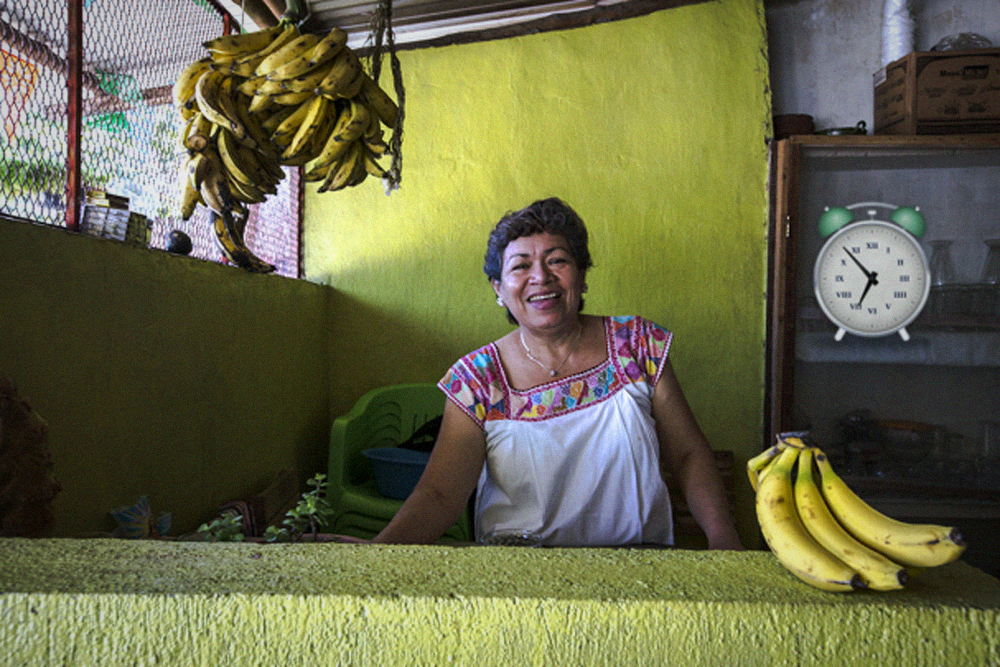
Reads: 6,53
